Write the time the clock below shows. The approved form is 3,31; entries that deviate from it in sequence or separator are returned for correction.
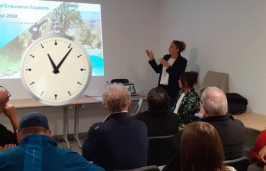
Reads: 11,06
